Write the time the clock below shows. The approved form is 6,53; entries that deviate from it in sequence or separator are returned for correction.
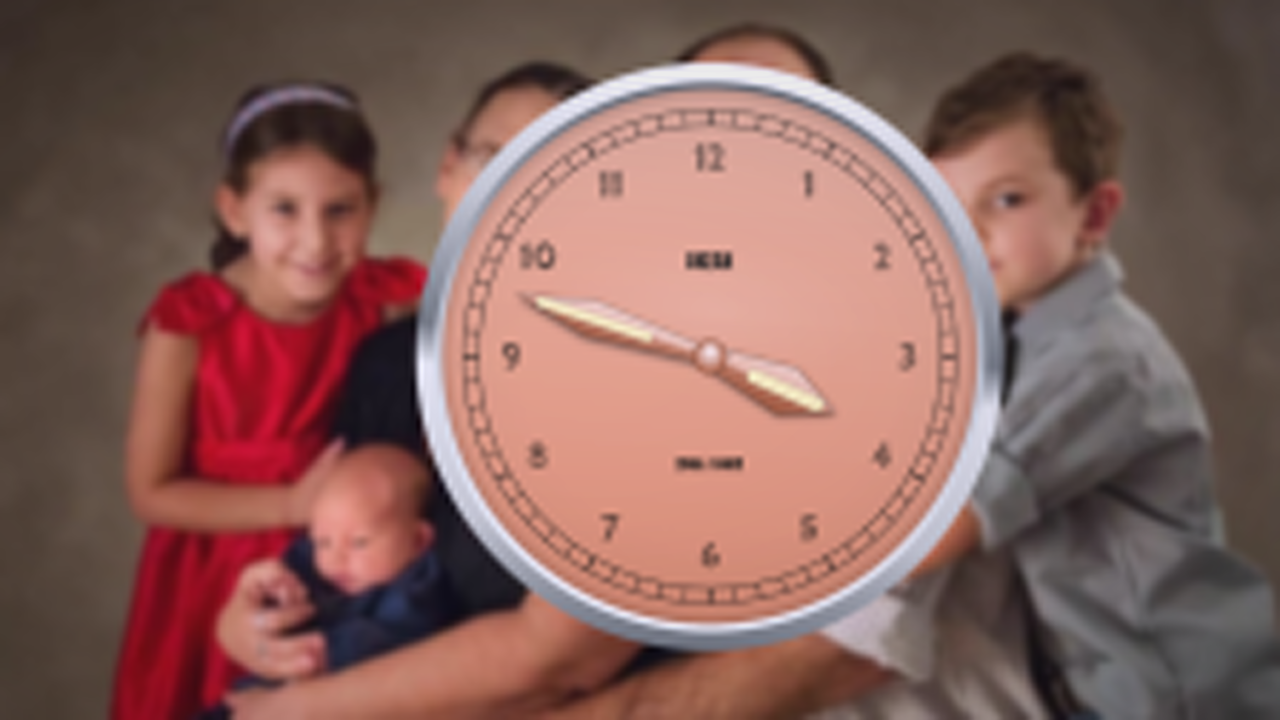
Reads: 3,48
